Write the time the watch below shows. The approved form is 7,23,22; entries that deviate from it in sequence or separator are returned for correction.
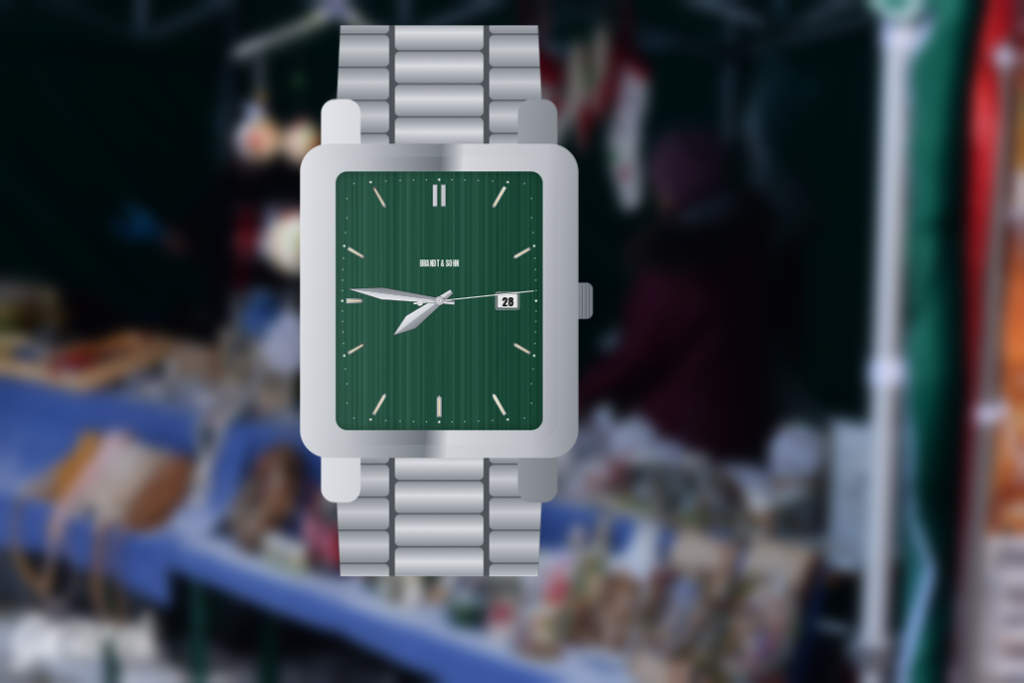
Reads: 7,46,14
